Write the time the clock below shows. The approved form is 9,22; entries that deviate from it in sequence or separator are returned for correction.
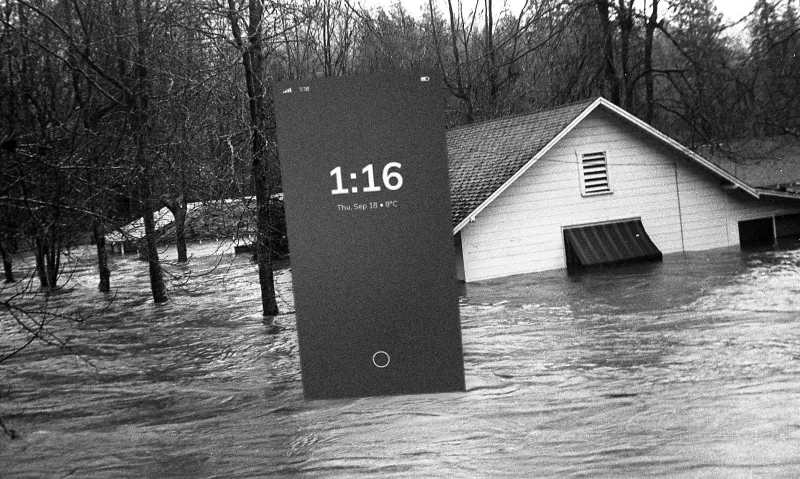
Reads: 1,16
